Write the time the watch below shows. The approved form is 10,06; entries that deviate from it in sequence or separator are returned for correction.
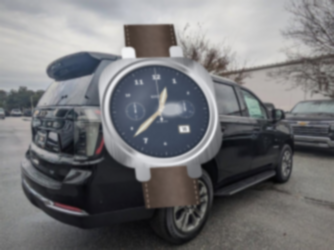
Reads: 12,38
